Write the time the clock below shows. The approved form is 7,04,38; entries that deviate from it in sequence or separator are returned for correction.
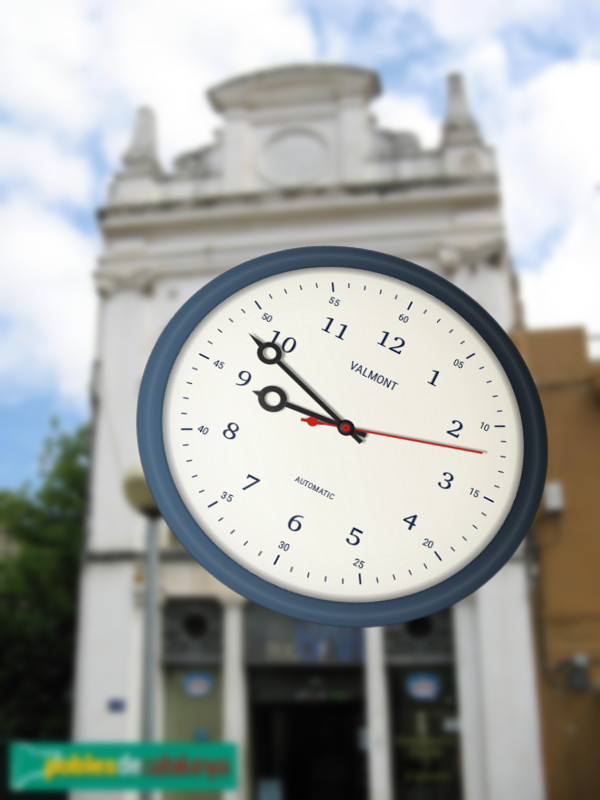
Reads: 8,48,12
